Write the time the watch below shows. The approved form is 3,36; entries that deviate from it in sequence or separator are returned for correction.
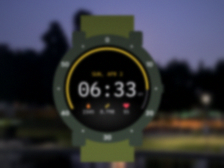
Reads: 6,33
